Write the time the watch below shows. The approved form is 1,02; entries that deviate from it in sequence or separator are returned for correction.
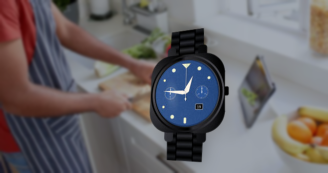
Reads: 12,46
